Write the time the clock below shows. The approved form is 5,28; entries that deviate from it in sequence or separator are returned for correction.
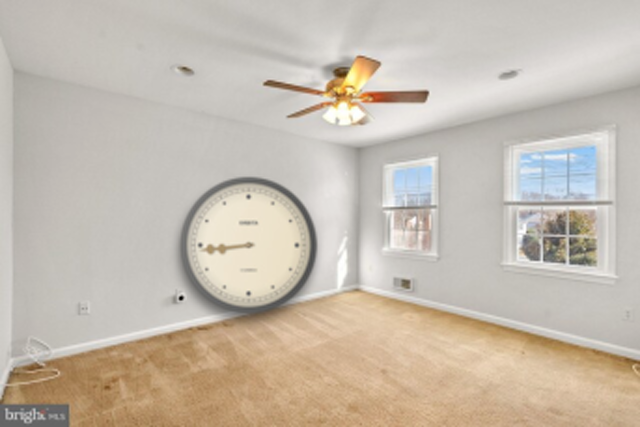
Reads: 8,44
